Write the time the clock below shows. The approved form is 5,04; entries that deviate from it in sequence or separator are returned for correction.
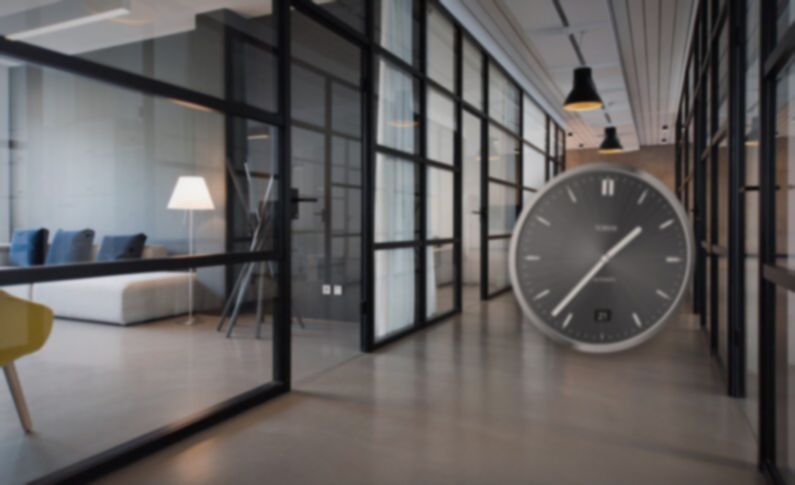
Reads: 1,37
